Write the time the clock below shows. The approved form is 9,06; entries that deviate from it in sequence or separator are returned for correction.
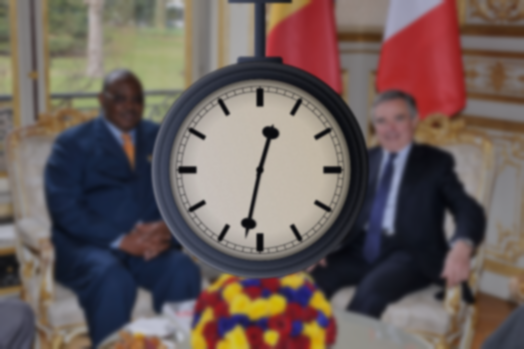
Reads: 12,32
